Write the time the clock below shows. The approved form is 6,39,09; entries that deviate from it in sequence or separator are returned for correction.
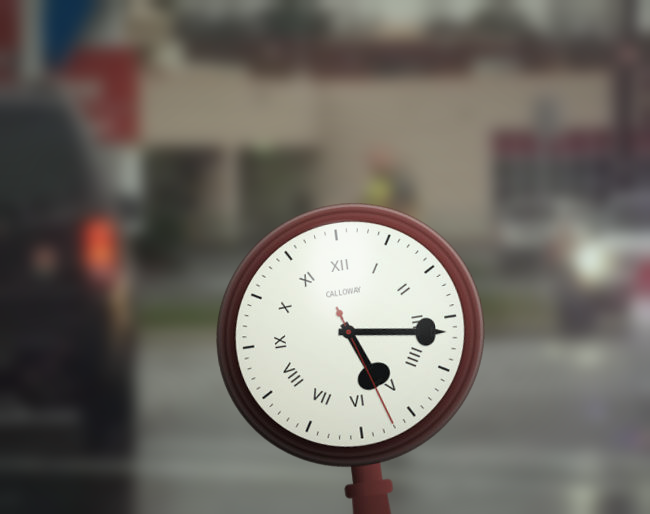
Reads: 5,16,27
